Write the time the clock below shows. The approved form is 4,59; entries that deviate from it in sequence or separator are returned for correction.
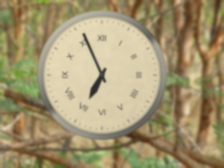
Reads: 6,56
